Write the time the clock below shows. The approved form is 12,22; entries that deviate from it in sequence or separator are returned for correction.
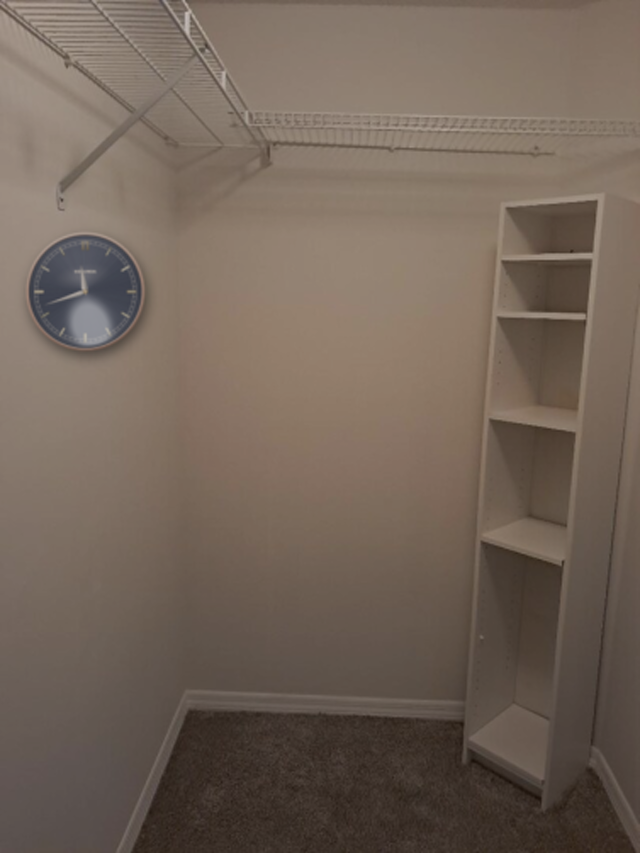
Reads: 11,42
